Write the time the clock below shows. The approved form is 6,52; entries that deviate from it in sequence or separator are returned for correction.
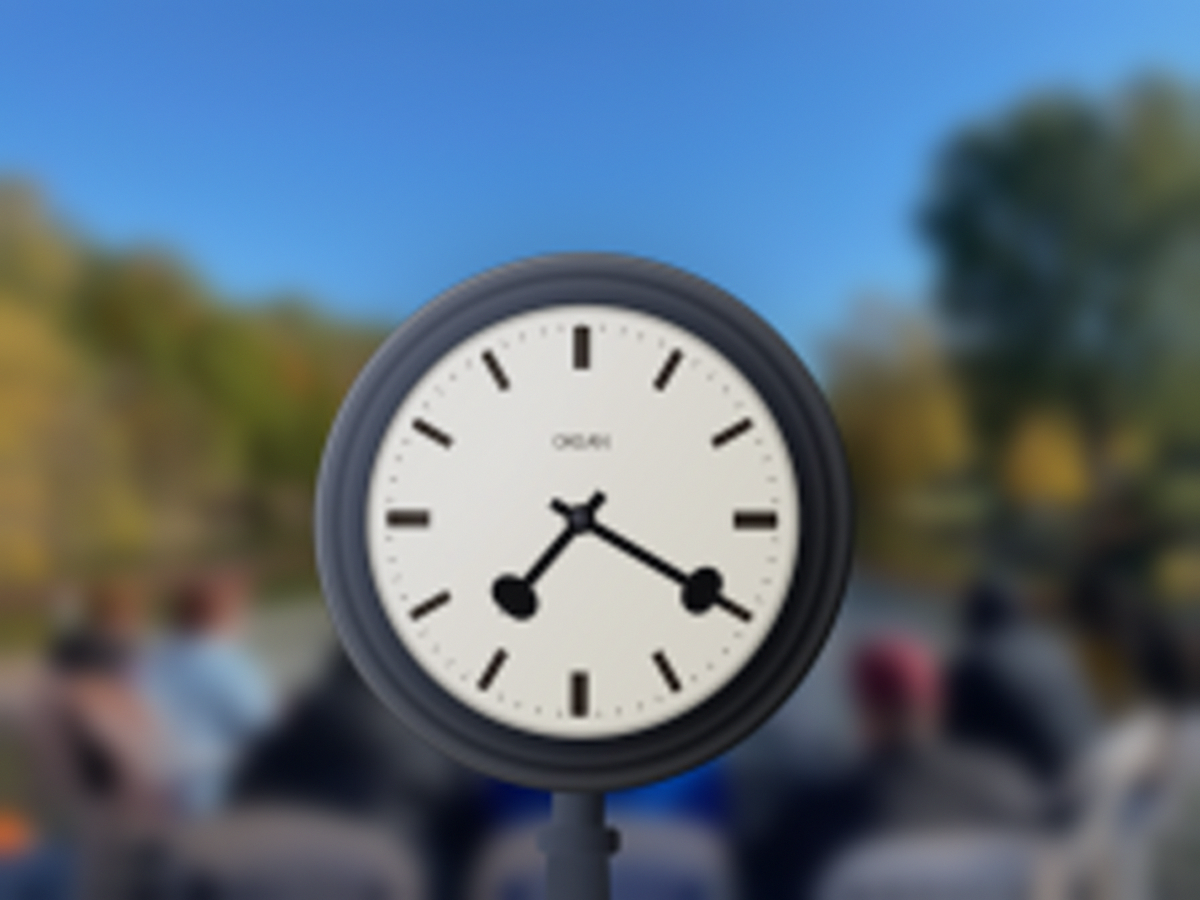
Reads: 7,20
